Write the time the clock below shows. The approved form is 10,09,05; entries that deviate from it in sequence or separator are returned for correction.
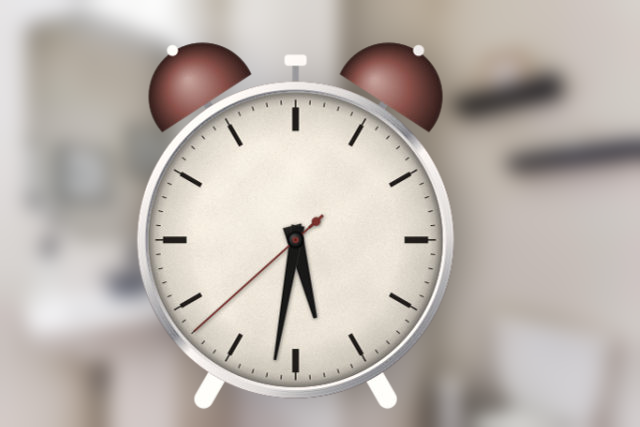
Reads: 5,31,38
